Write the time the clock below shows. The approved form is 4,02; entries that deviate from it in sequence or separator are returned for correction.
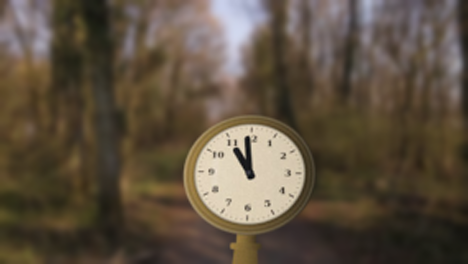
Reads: 10,59
